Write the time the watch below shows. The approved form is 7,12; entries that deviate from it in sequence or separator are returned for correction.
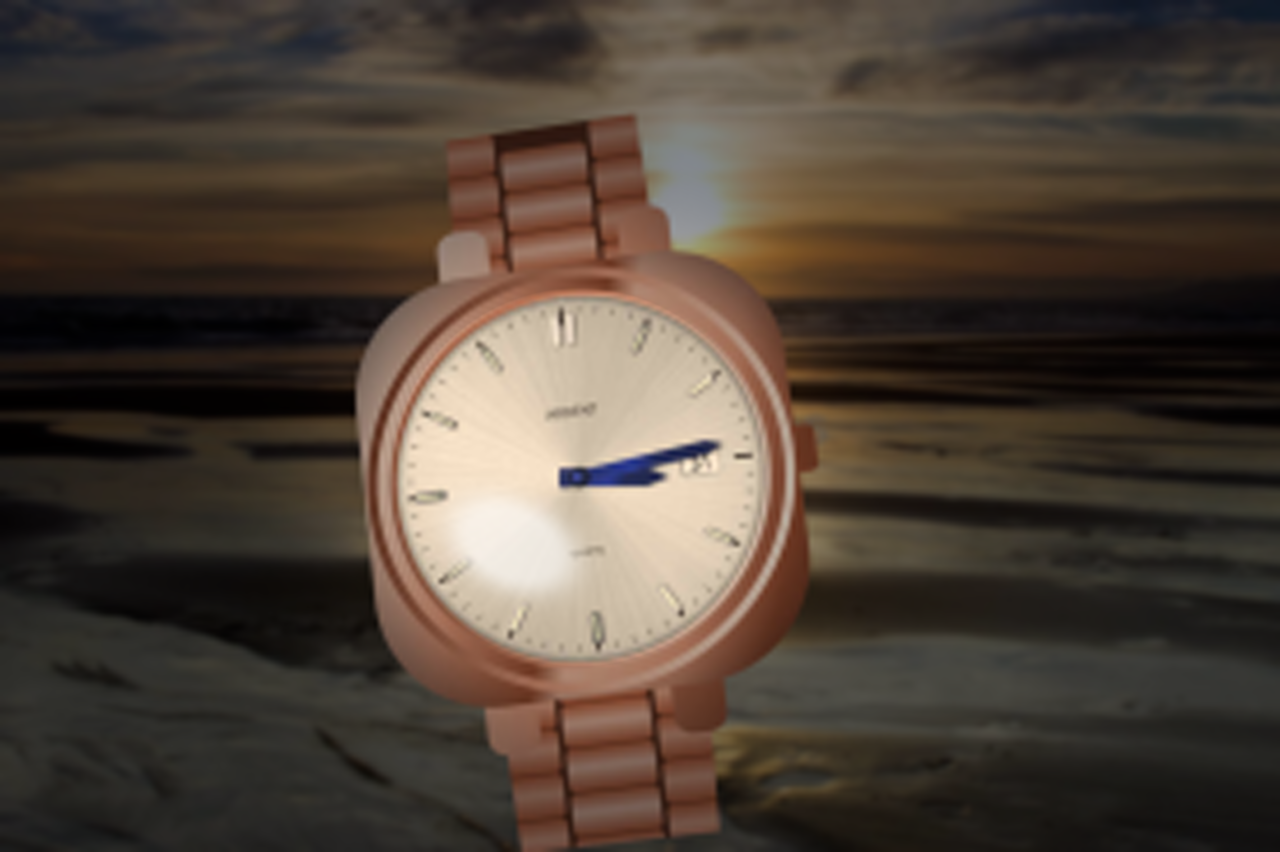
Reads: 3,14
